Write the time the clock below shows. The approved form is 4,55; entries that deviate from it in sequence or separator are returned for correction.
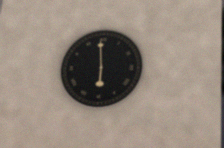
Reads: 5,59
